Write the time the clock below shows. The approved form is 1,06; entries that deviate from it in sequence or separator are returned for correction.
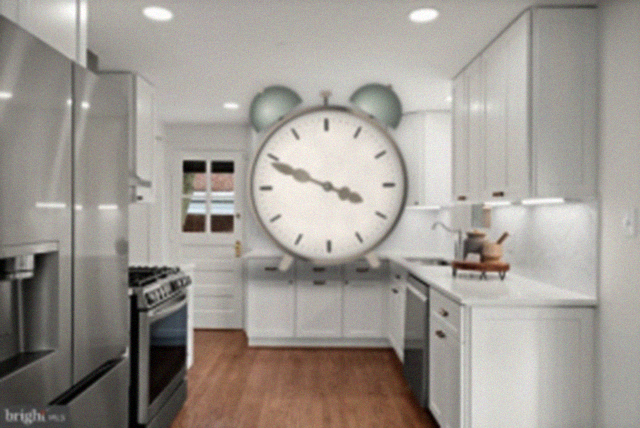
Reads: 3,49
